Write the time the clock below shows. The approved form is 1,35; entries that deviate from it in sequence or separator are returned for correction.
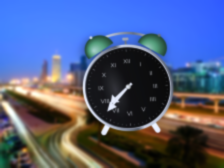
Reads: 7,37
